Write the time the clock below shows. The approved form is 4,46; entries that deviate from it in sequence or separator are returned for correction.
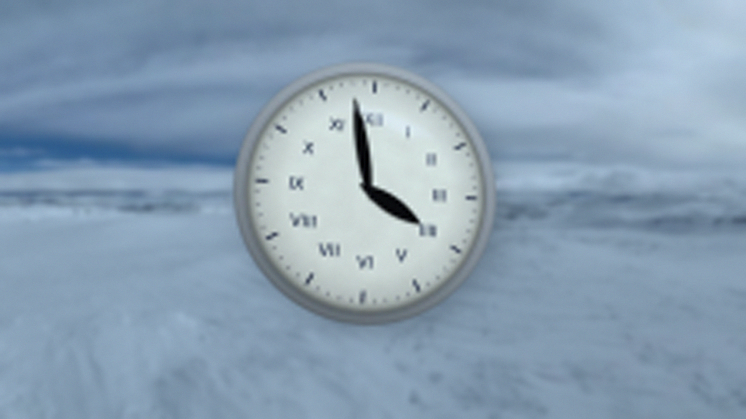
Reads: 3,58
